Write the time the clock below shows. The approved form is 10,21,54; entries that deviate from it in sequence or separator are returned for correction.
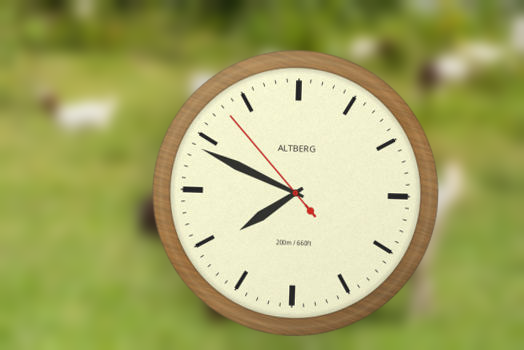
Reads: 7,48,53
